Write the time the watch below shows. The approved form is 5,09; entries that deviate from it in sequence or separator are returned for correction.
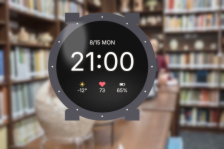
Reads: 21,00
